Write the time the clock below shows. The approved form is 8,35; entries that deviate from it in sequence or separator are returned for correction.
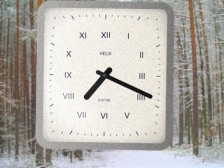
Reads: 7,19
